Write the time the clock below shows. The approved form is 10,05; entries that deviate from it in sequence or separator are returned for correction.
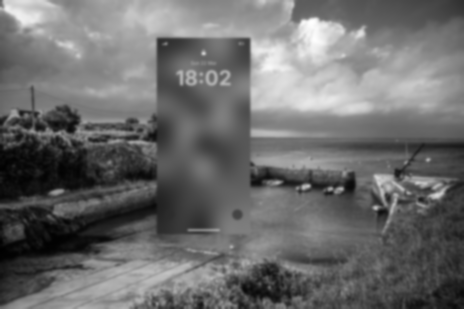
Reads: 18,02
